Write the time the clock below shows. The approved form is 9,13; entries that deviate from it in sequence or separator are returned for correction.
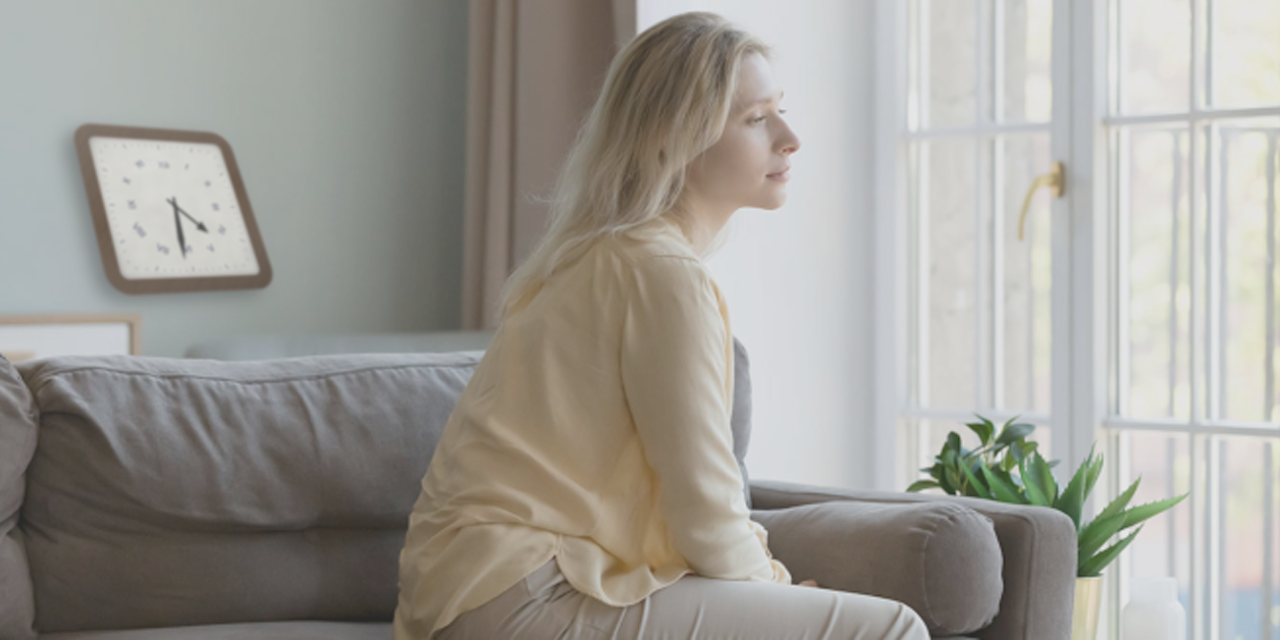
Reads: 4,31
